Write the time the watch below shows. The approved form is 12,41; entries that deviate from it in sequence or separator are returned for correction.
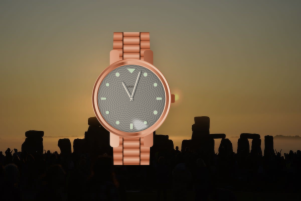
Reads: 11,03
